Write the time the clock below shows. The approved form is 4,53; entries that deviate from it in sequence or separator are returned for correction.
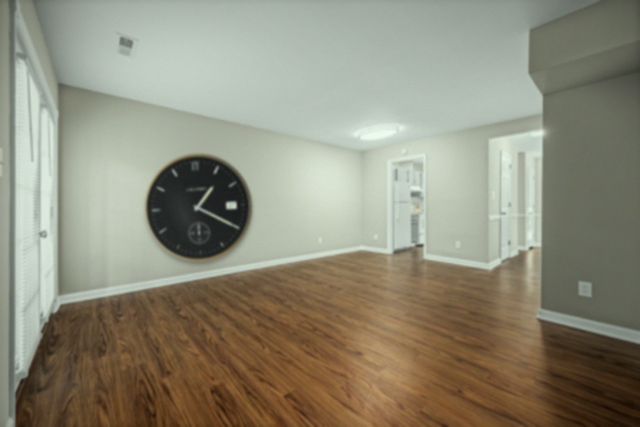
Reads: 1,20
